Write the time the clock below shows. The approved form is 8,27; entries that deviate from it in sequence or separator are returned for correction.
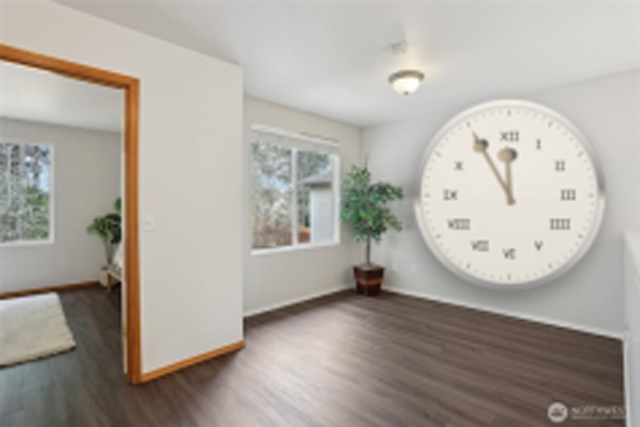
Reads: 11,55
